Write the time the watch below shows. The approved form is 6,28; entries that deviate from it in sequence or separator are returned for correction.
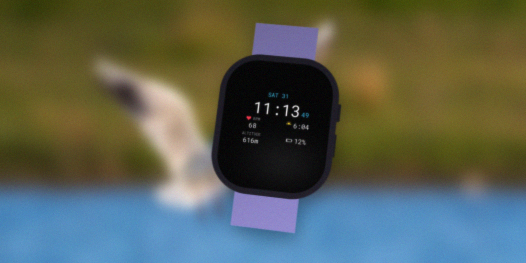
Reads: 11,13
